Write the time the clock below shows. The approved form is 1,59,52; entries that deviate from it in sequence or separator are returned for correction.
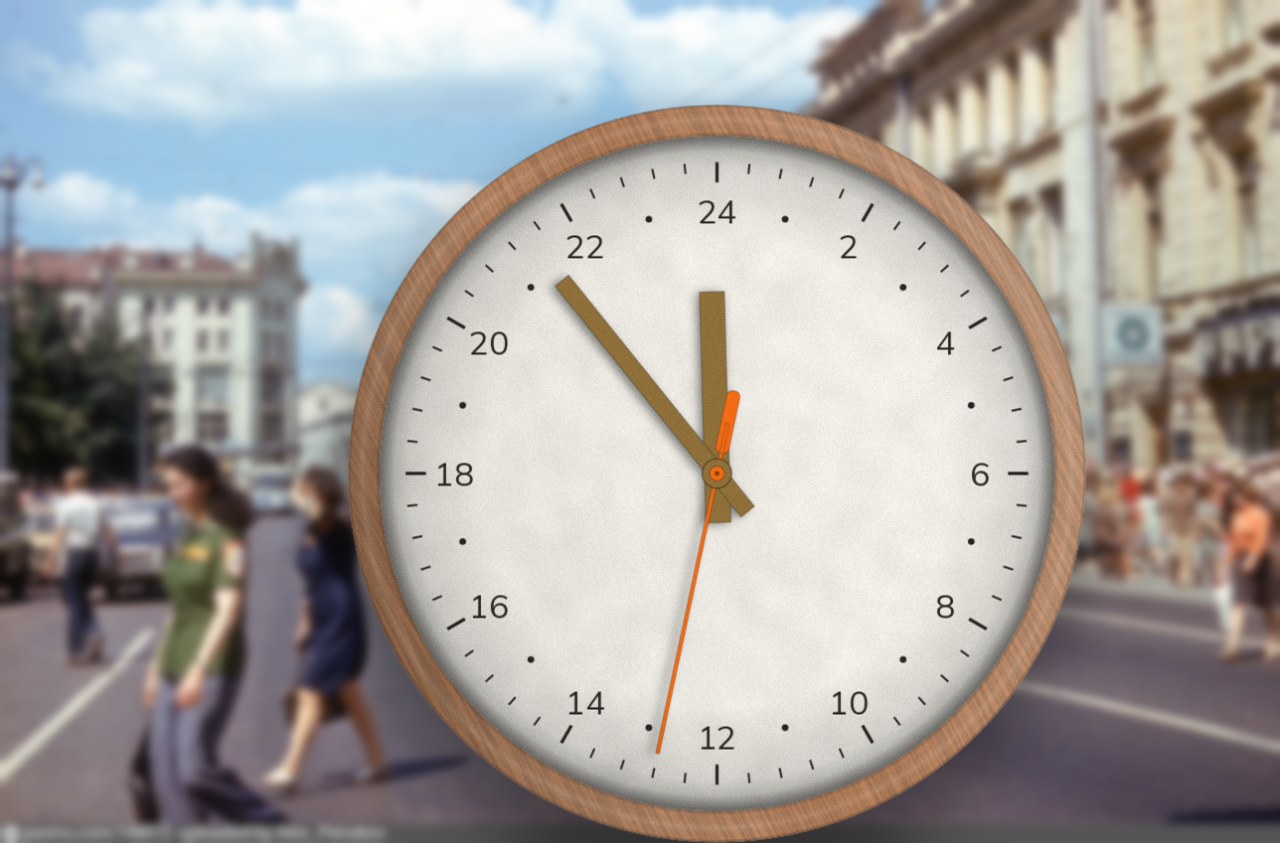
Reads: 23,53,32
